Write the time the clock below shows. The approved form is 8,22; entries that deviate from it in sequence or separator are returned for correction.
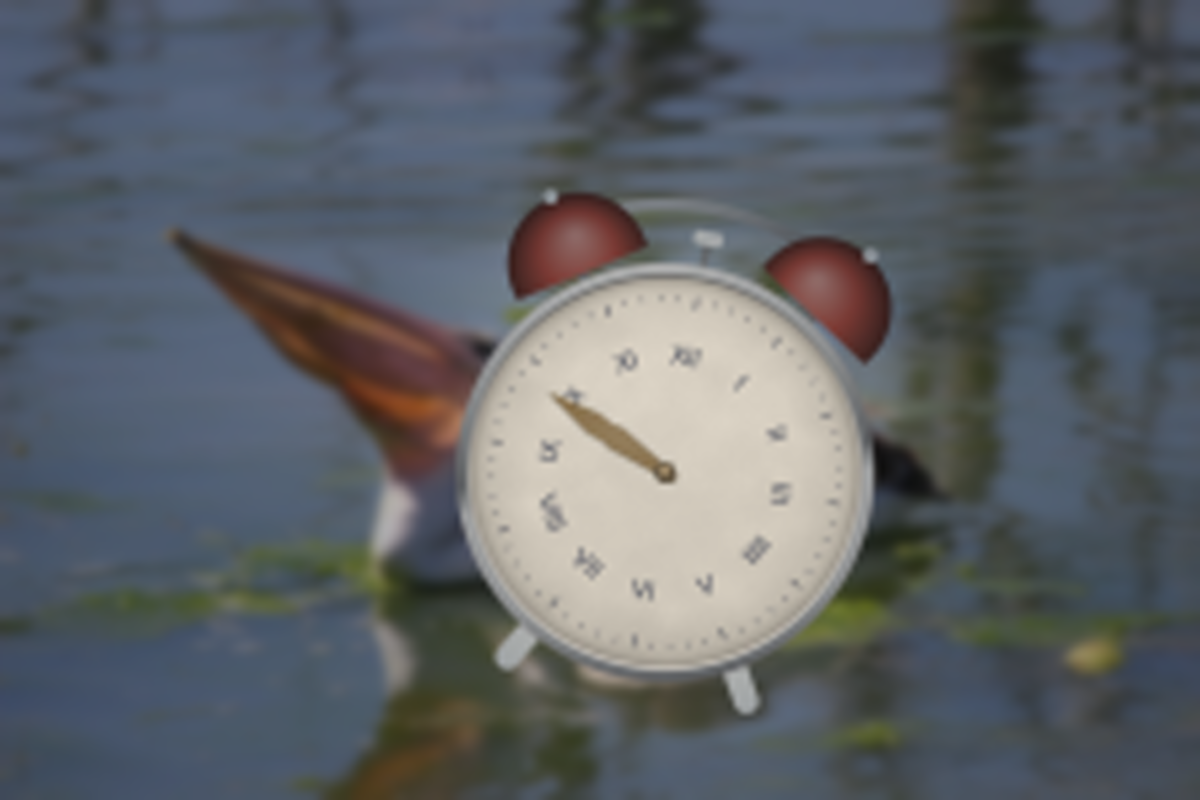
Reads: 9,49
